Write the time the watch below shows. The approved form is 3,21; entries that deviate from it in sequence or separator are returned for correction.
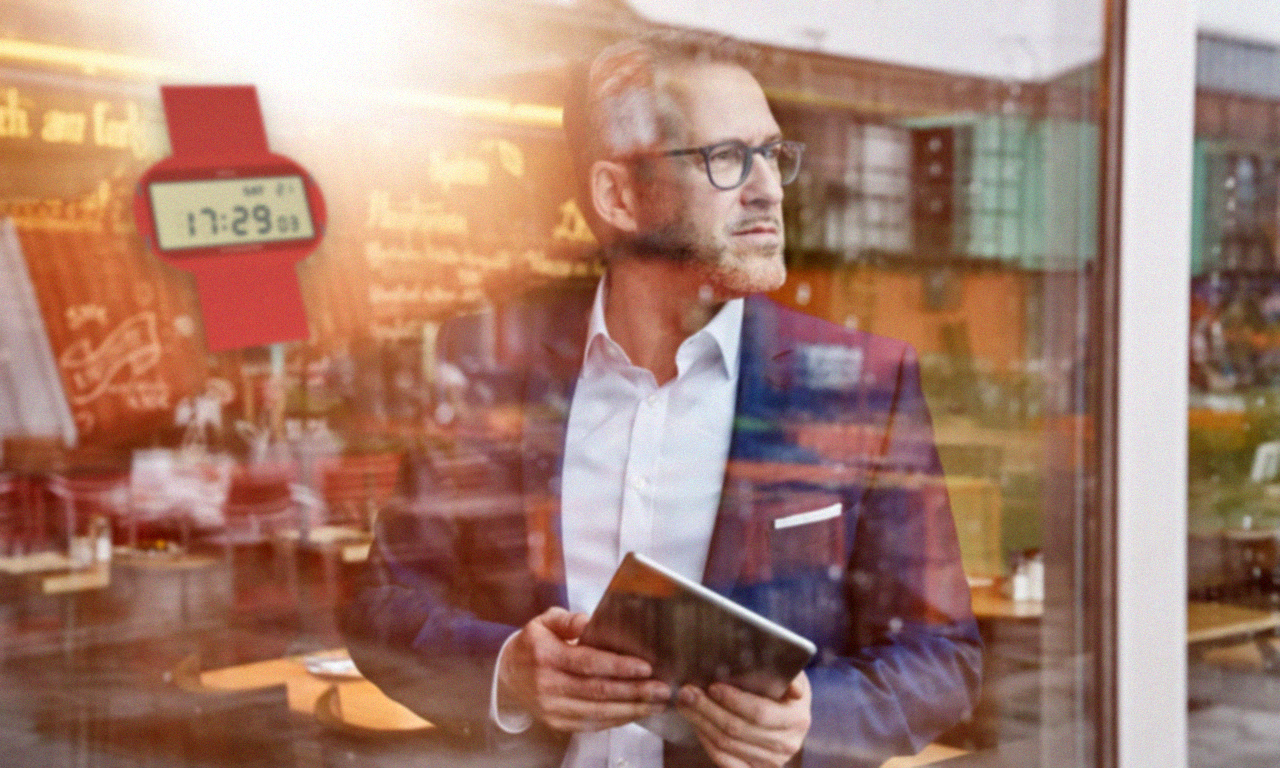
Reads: 17,29
